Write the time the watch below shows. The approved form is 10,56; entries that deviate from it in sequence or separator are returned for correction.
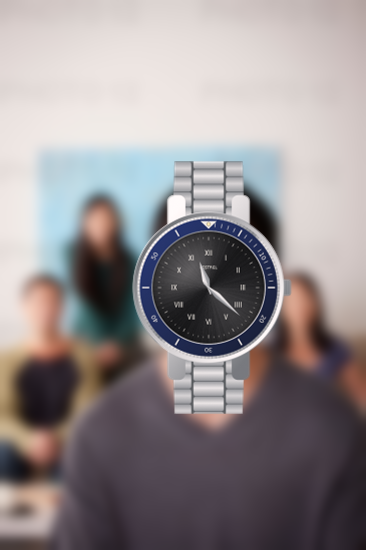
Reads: 11,22
